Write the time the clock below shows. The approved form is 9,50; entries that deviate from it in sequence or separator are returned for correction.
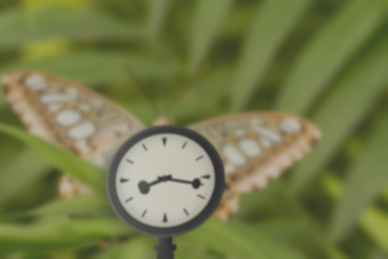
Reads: 8,17
